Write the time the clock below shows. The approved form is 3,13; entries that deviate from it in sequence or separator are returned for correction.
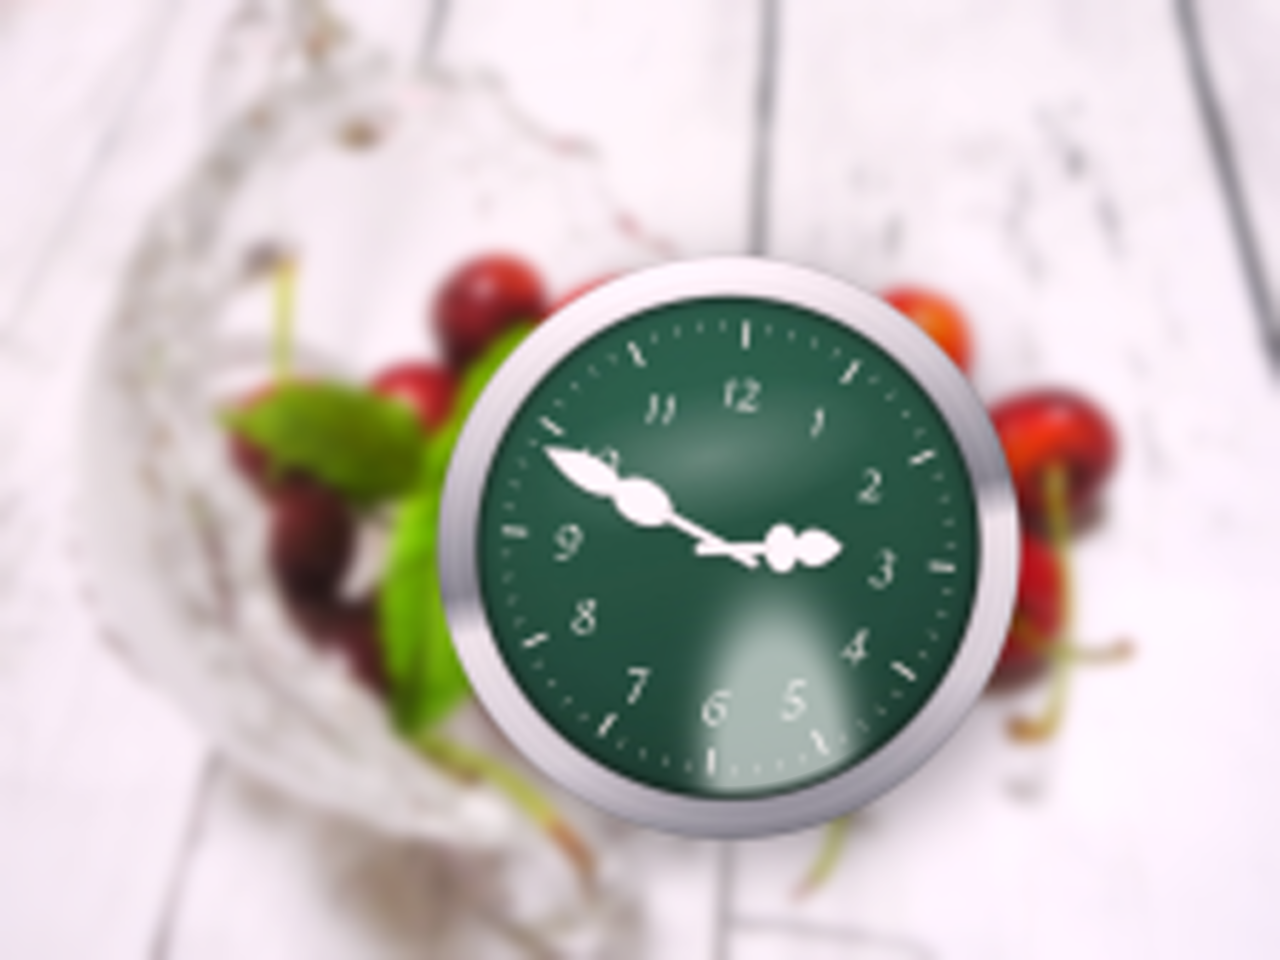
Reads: 2,49
